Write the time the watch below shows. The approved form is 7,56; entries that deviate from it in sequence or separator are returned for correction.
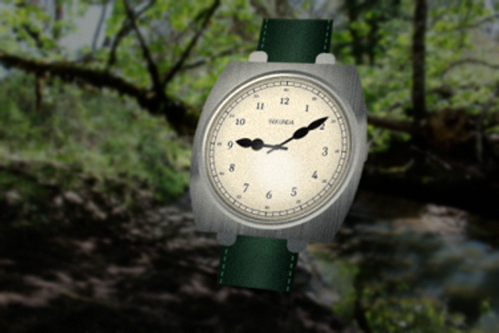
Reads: 9,09
